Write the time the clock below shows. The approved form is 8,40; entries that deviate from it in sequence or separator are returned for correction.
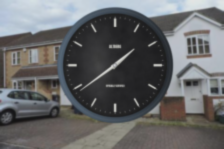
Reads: 1,39
